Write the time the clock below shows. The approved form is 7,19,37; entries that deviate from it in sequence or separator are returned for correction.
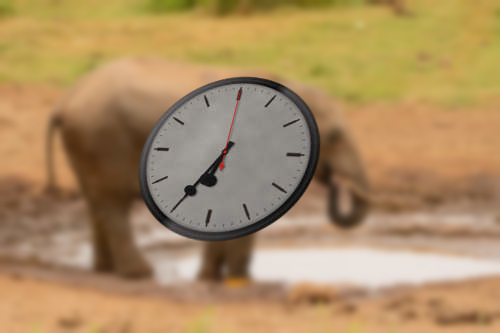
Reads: 6,35,00
